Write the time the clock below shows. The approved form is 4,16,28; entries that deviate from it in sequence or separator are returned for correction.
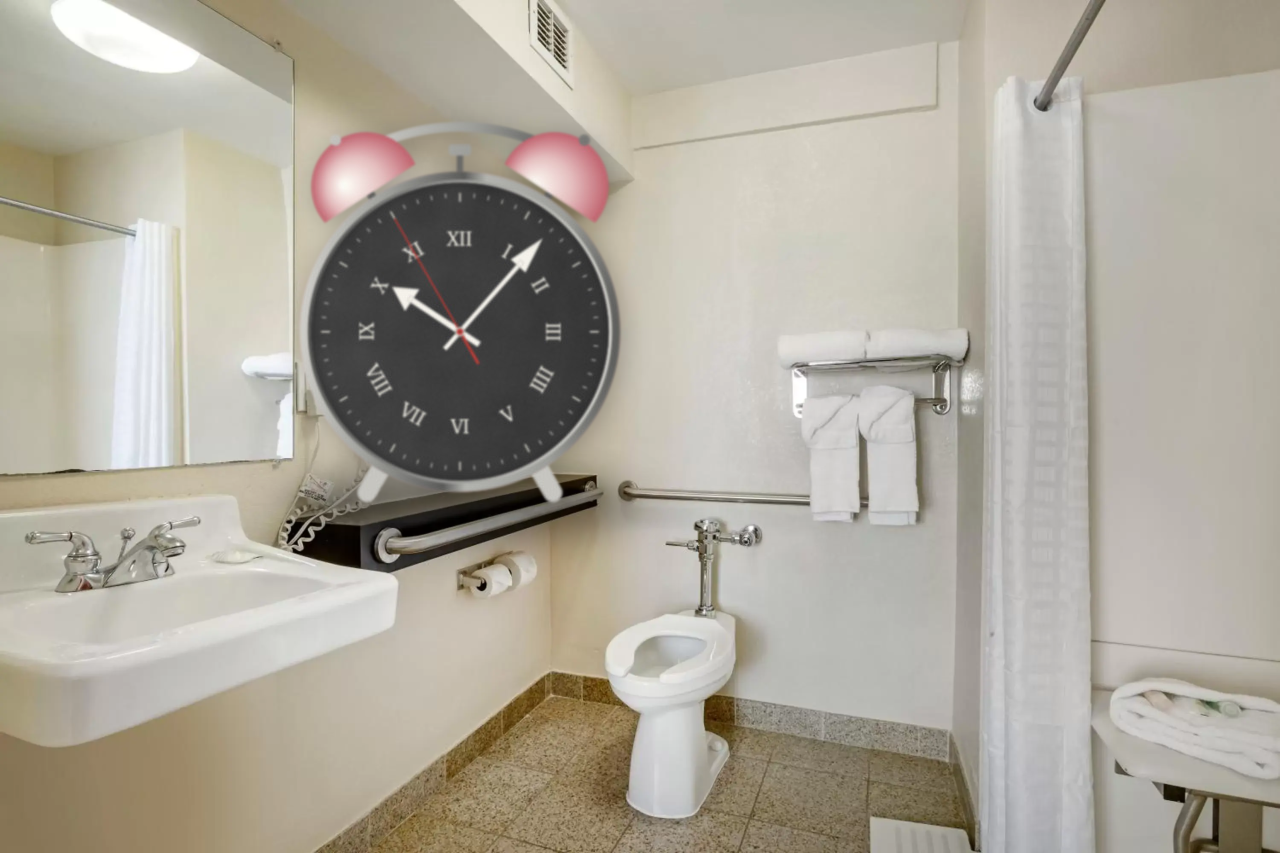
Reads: 10,06,55
